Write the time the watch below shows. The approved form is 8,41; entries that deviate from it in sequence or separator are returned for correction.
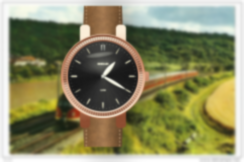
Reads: 1,20
